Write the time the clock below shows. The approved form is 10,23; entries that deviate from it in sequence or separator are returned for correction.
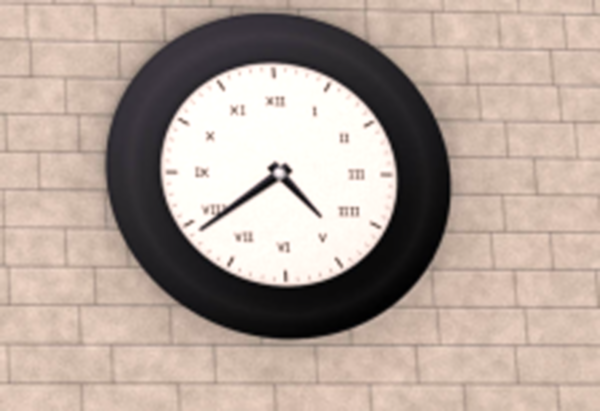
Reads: 4,39
